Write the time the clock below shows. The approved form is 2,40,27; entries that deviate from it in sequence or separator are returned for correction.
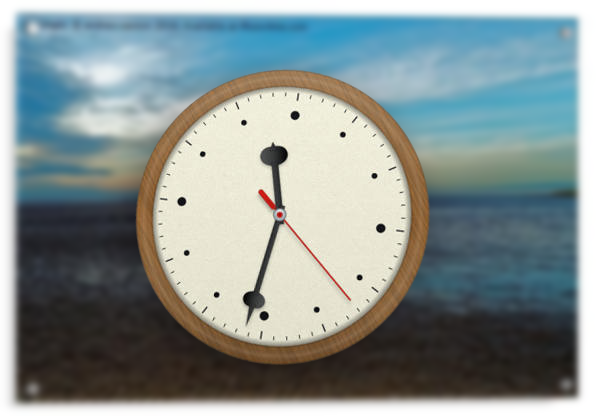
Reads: 11,31,22
